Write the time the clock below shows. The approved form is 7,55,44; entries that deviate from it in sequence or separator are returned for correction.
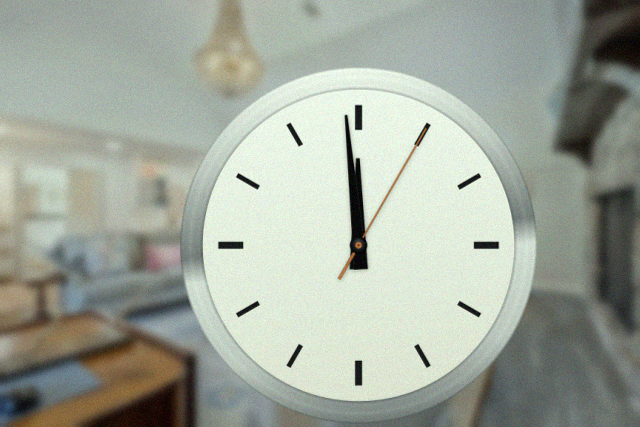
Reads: 11,59,05
